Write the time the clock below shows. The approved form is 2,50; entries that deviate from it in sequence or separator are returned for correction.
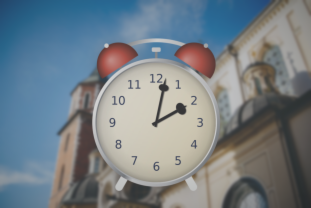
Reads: 2,02
